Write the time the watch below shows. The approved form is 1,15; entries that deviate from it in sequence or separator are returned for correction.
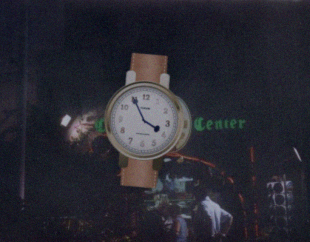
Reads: 3,55
